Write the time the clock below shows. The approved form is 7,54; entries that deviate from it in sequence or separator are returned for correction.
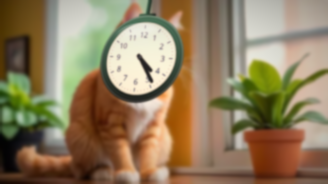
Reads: 4,24
